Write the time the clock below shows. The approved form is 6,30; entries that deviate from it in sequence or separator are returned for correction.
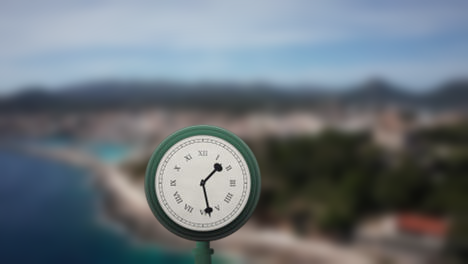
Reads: 1,28
